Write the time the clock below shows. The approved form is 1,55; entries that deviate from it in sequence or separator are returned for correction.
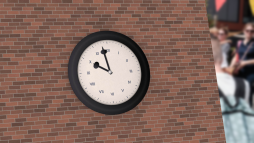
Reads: 9,58
